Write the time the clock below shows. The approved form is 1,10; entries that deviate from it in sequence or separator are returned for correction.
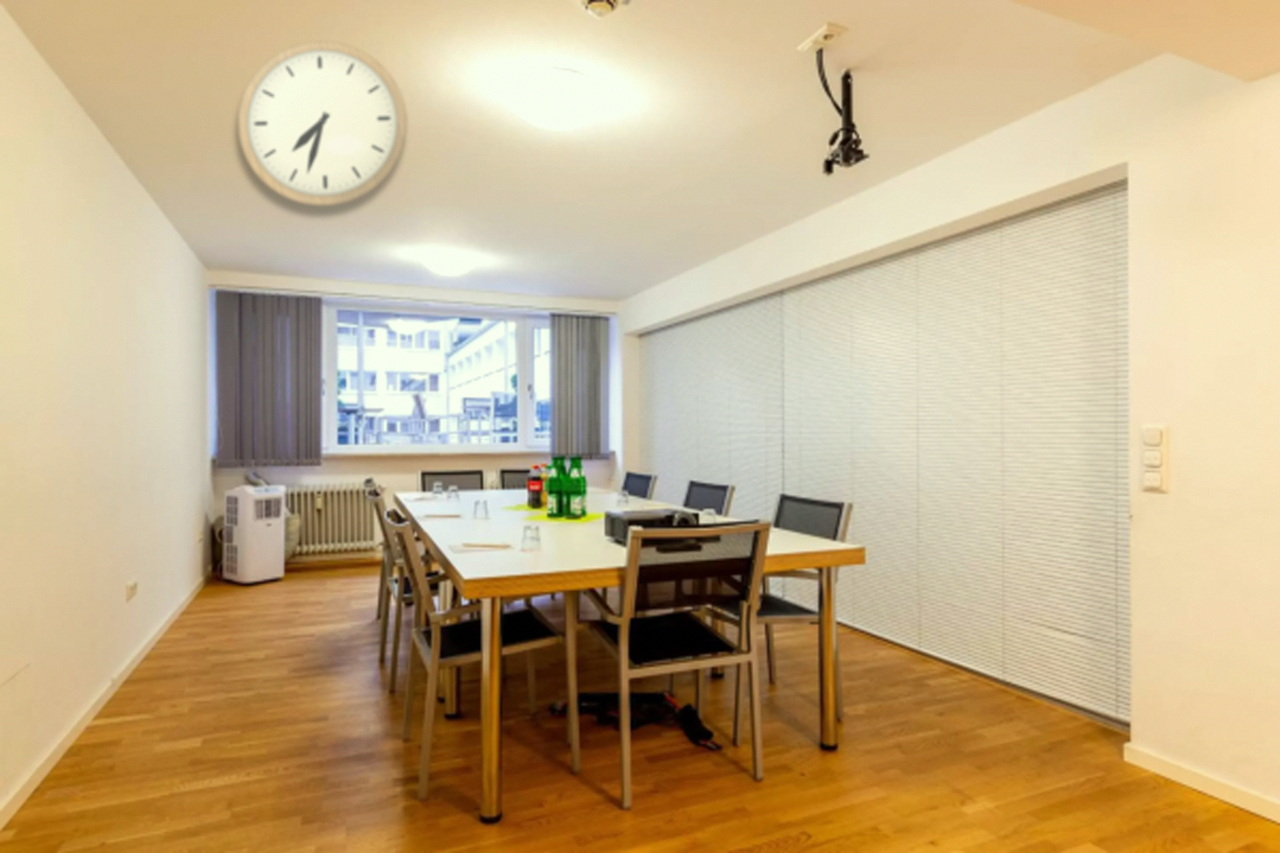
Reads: 7,33
